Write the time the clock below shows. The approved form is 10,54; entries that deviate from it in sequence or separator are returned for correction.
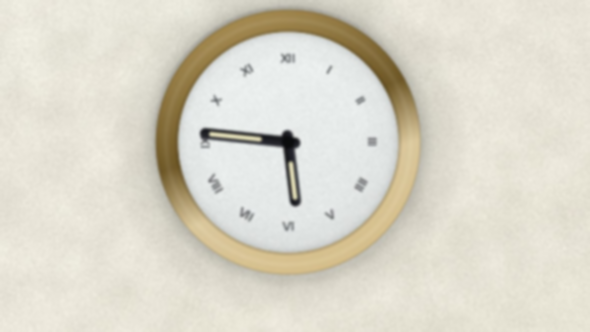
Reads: 5,46
